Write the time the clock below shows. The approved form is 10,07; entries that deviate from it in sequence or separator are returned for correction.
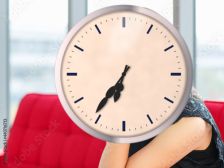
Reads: 6,36
